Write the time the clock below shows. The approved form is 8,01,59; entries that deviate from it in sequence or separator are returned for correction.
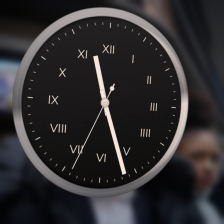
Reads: 11,26,34
